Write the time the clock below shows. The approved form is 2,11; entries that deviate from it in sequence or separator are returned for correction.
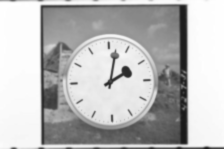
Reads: 2,02
